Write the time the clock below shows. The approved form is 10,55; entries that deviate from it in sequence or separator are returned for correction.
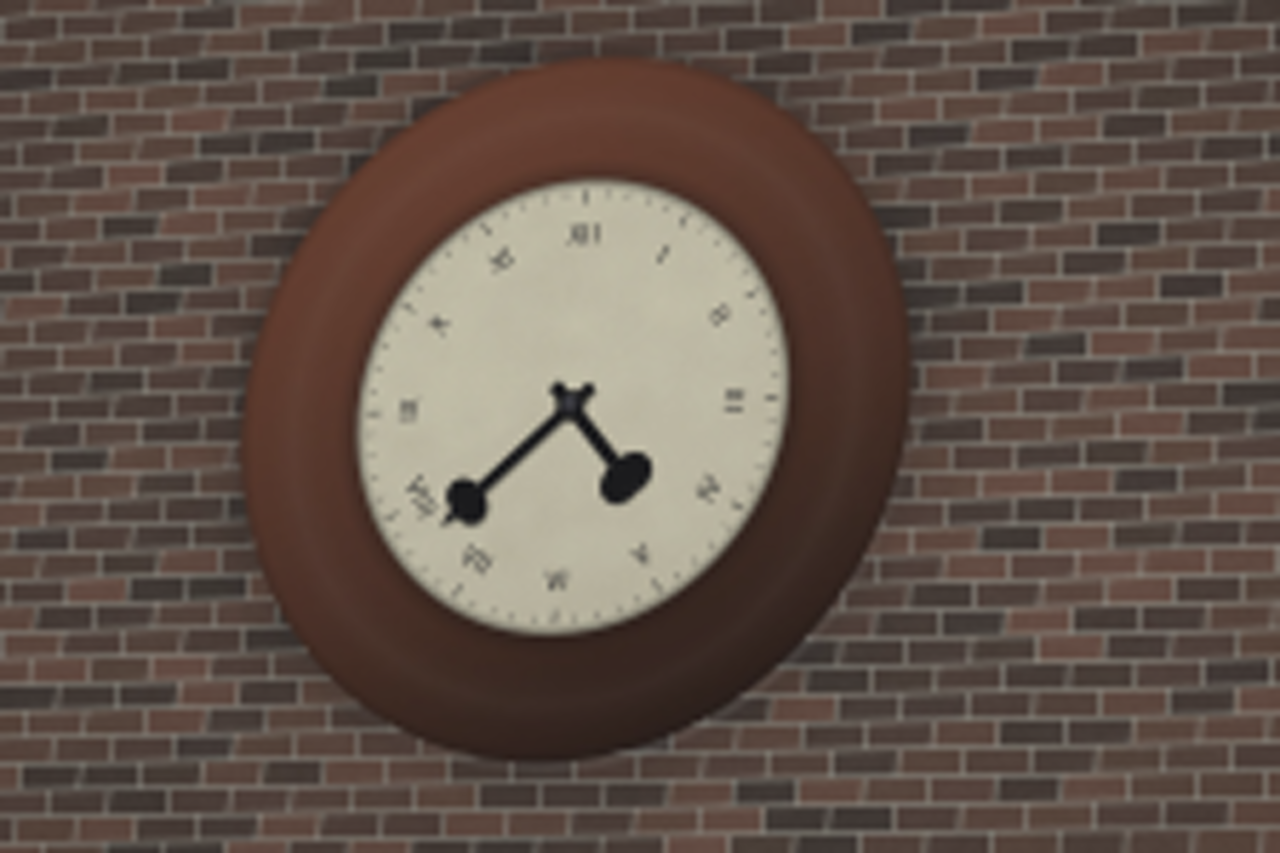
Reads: 4,38
